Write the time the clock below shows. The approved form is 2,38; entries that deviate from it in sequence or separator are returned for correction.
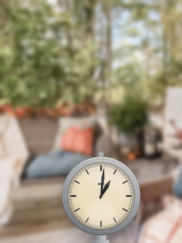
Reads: 1,01
